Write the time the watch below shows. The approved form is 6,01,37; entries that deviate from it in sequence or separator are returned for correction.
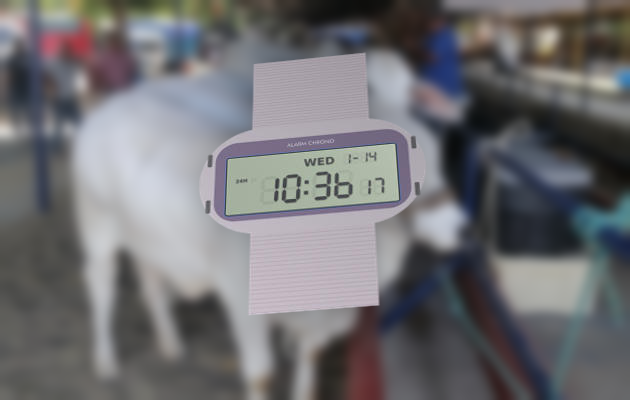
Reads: 10,36,17
